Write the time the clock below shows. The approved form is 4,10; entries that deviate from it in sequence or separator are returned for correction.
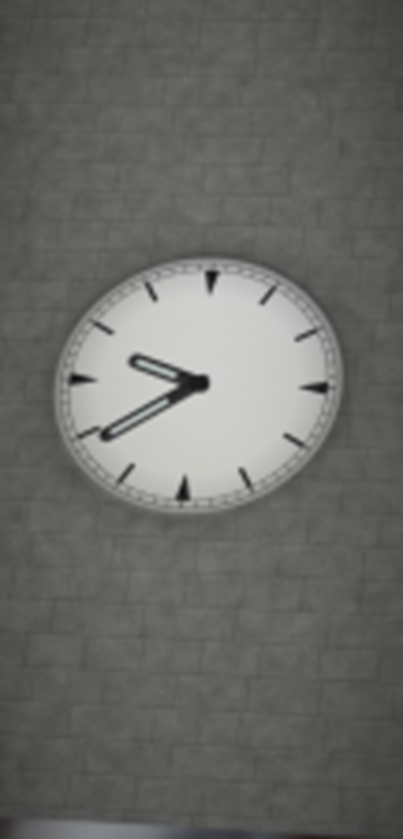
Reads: 9,39
